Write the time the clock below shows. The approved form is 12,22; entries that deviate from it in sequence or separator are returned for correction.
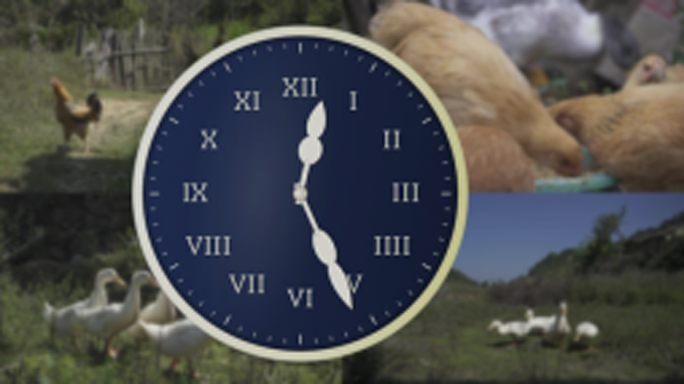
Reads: 12,26
